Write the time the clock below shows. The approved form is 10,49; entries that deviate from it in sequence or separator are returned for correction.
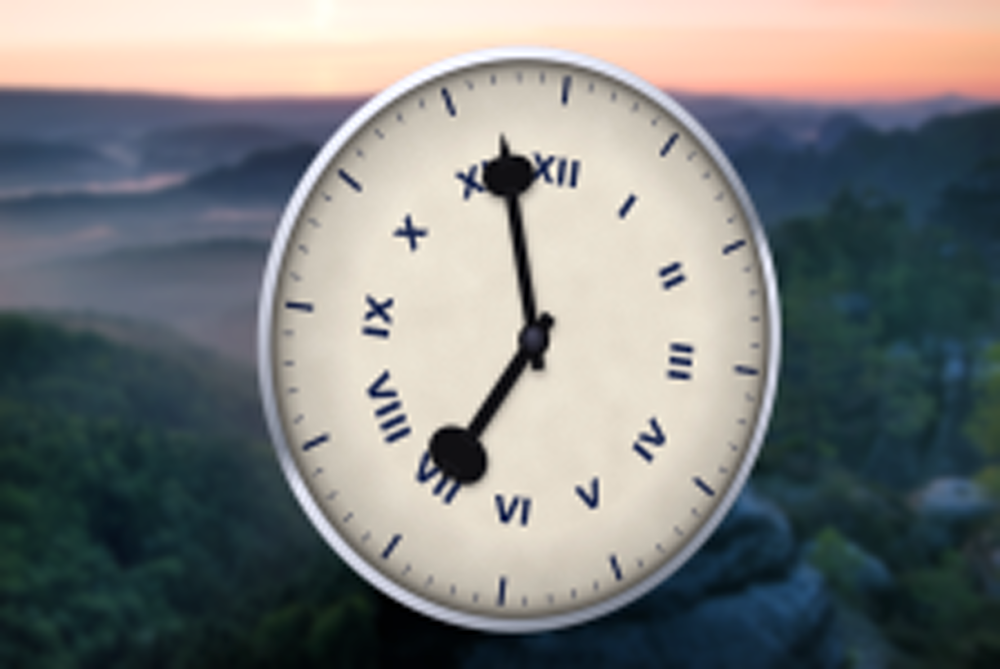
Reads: 6,57
